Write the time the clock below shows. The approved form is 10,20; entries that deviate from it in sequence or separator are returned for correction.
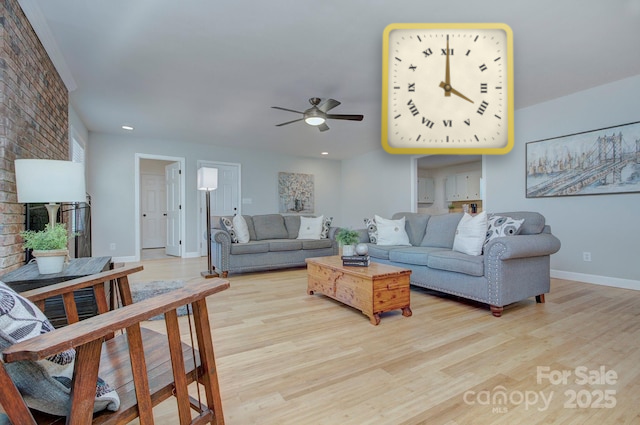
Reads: 4,00
